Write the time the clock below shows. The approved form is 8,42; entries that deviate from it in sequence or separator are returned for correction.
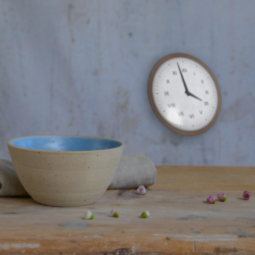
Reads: 3,58
